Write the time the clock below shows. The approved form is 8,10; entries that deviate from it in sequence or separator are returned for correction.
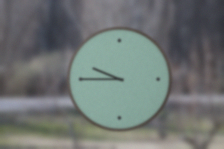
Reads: 9,45
